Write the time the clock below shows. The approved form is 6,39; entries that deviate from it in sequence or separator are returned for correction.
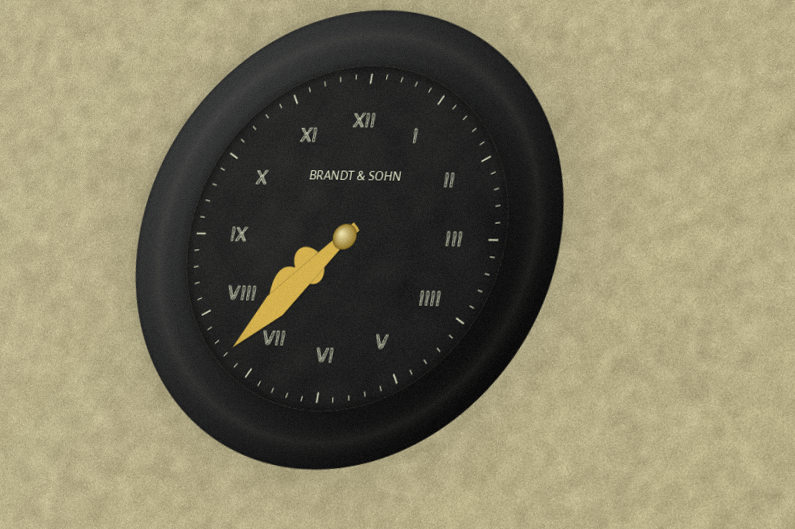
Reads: 7,37
